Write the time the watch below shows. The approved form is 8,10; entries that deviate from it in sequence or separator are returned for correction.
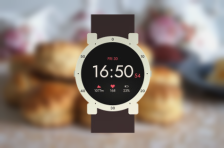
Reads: 16,50
